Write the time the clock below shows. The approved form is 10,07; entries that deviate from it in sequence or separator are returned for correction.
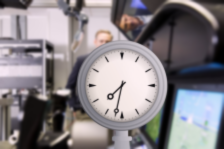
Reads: 7,32
